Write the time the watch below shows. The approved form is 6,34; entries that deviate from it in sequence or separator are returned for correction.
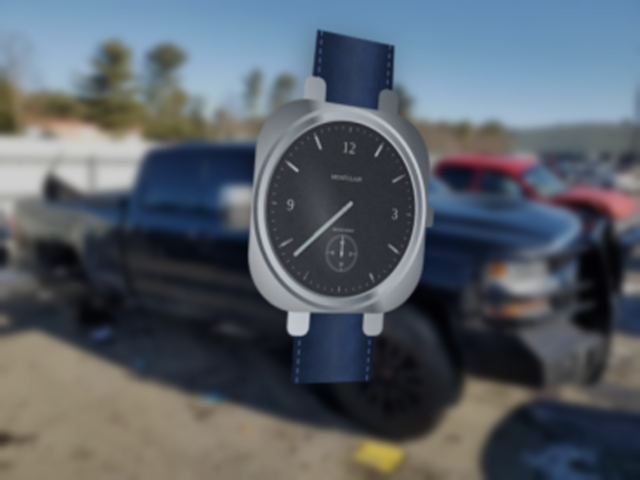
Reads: 7,38
